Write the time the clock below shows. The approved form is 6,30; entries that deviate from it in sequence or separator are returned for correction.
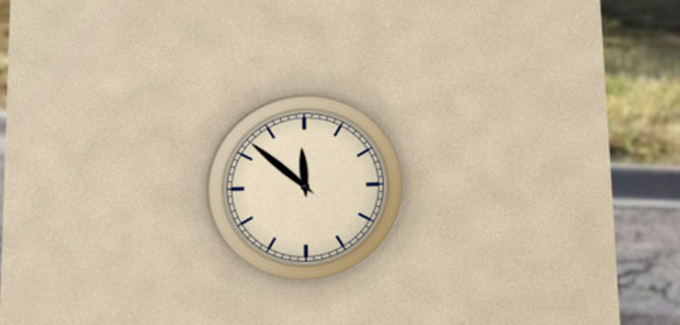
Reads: 11,52
